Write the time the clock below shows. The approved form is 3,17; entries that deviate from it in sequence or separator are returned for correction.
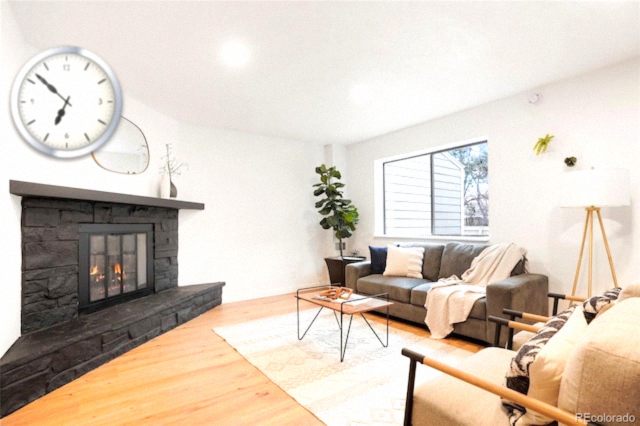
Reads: 6,52
